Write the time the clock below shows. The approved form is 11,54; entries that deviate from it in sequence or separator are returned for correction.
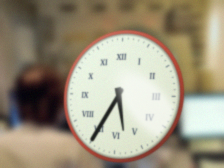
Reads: 5,35
